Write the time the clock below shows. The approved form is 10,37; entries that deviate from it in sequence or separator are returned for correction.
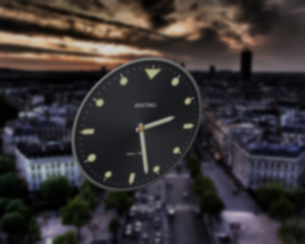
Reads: 2,27
